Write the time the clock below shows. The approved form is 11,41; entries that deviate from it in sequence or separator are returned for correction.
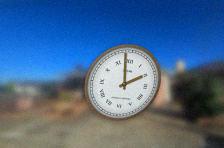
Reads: 1,58
